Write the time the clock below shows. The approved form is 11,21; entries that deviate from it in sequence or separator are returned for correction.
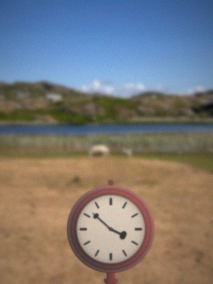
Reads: 3,52
